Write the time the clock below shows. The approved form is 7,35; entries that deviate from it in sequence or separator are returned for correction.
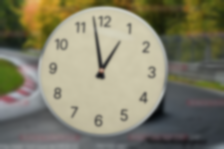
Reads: 12,58
